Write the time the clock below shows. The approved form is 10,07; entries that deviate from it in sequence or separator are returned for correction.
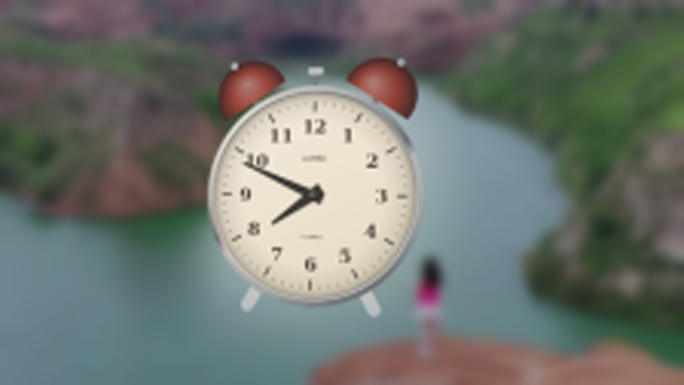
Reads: 7,49
